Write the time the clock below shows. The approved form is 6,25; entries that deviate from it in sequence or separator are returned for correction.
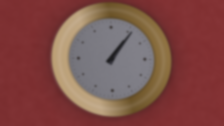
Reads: 1,06
